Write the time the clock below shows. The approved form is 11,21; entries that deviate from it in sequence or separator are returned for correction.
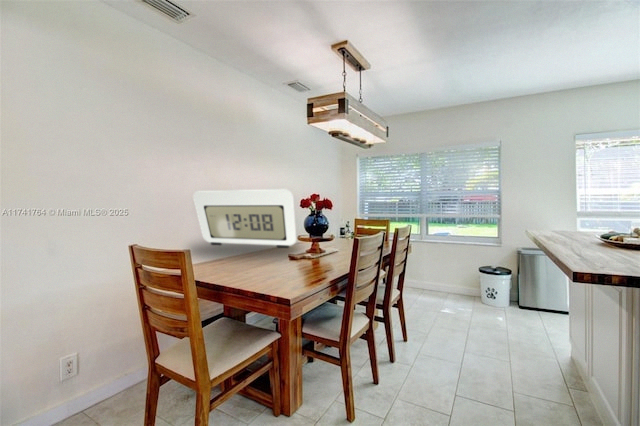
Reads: 12,08
